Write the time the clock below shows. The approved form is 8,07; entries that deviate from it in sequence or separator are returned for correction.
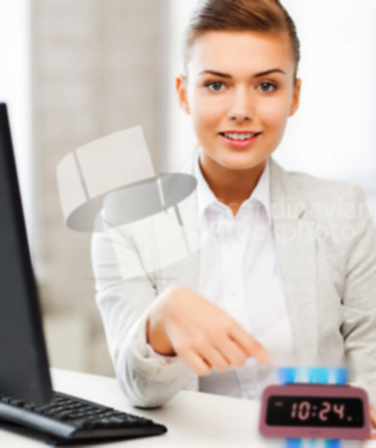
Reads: 10,24
